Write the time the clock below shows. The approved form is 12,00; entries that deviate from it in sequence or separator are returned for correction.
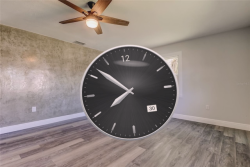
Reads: 7,52
